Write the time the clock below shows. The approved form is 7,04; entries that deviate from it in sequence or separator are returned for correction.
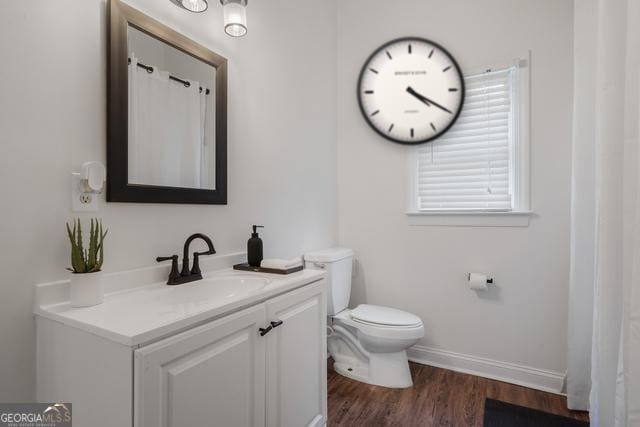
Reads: 4,20
